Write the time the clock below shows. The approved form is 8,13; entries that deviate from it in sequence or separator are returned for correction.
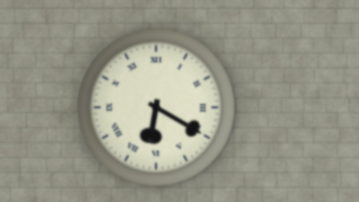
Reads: 6,20
